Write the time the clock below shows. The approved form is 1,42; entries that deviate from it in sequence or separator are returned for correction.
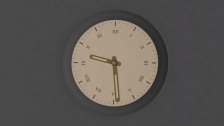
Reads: 9,29
